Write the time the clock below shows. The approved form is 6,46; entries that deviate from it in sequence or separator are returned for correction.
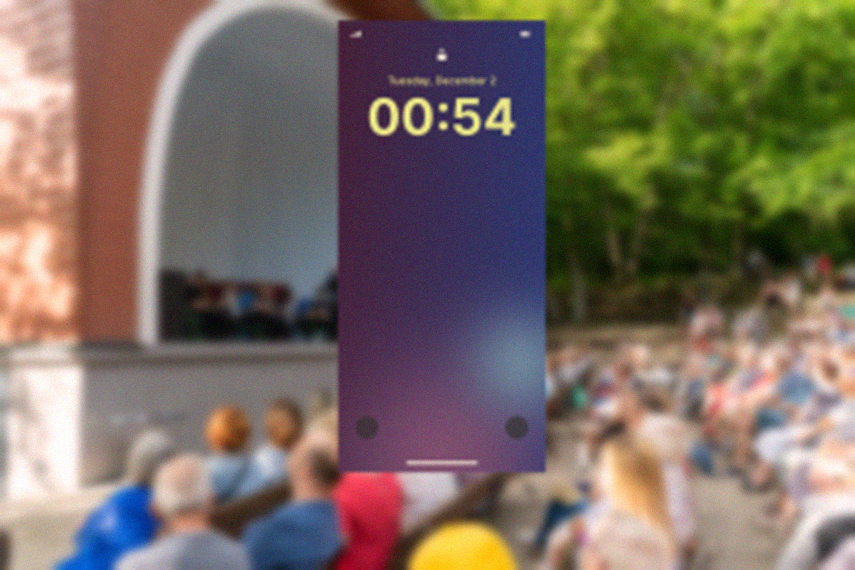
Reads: 0,54
